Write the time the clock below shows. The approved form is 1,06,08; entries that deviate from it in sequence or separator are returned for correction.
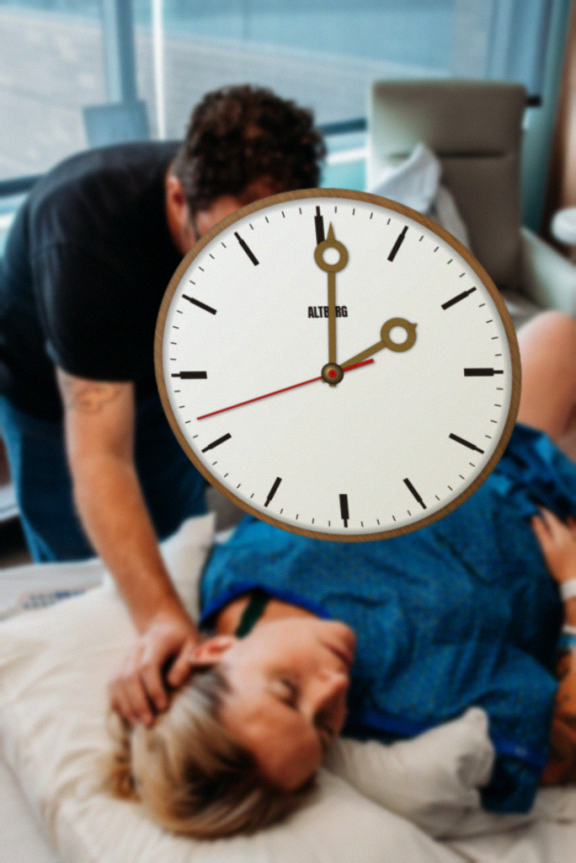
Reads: 2,00,42
